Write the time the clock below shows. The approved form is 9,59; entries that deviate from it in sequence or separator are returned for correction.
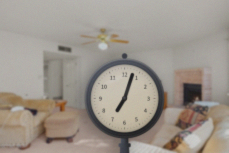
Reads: 7,03
